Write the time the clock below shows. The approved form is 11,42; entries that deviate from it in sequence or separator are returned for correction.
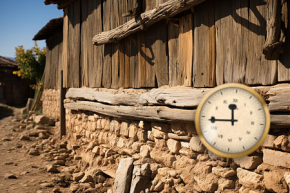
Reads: 11,44
